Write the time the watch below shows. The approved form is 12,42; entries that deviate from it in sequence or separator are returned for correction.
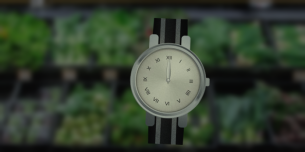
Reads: 12,00
